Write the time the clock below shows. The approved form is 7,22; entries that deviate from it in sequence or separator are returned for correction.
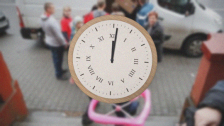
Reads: 12,01
